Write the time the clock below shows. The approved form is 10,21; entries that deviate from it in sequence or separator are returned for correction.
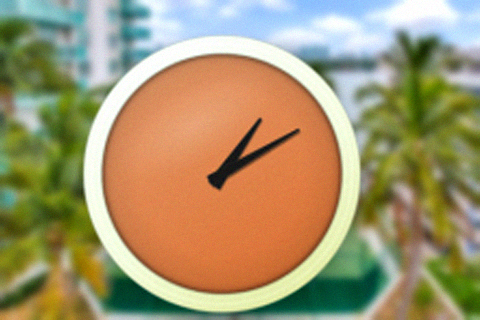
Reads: 1,10
